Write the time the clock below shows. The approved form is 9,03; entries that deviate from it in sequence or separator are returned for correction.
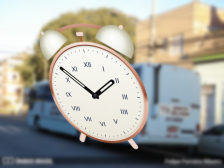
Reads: 1,52
